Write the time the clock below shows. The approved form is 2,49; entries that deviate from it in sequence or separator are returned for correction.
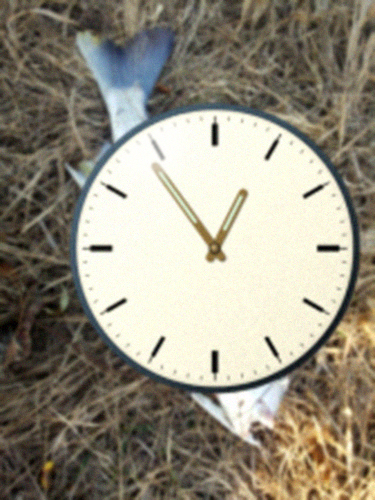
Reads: 12,54
